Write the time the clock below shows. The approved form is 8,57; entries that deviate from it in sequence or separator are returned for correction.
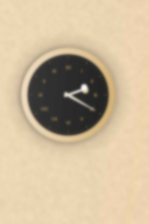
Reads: 2,20
